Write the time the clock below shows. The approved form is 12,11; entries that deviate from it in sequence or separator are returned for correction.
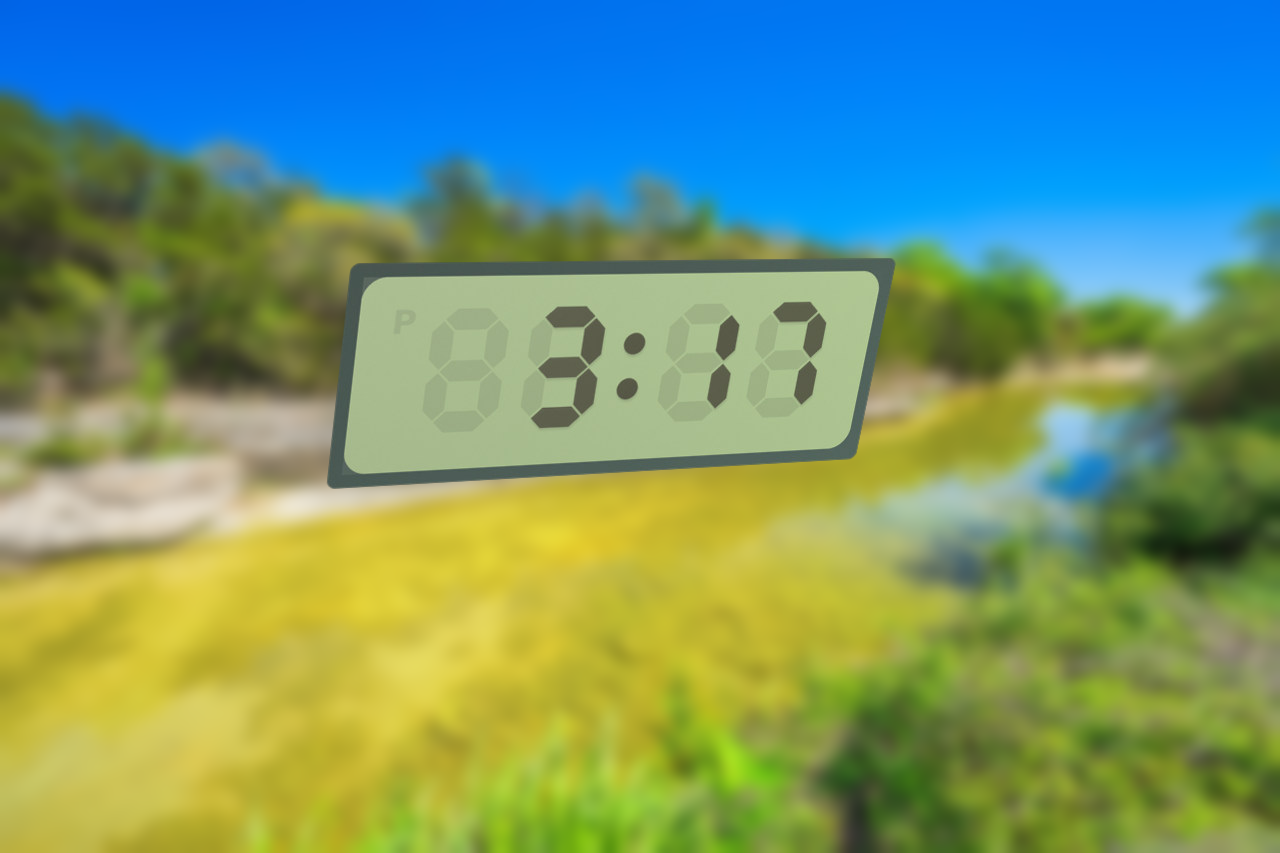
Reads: 3,17
